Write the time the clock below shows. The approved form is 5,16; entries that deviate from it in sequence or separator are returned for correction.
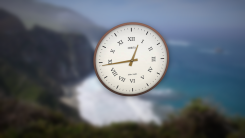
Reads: 12,44
